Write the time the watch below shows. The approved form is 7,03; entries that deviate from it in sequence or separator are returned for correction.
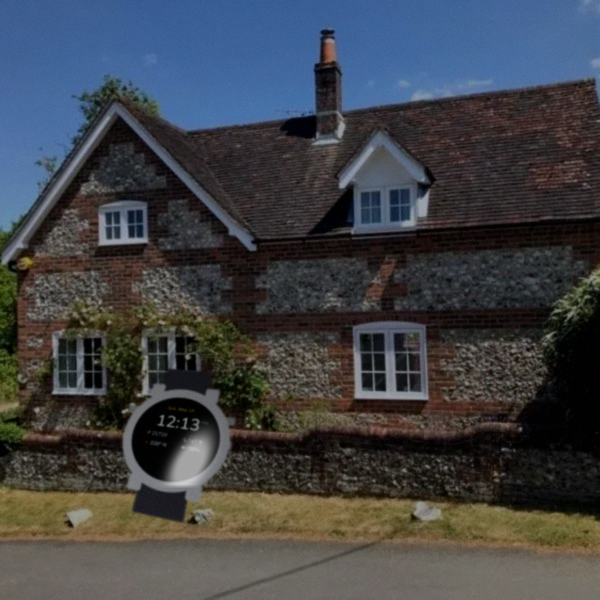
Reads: 12,13
